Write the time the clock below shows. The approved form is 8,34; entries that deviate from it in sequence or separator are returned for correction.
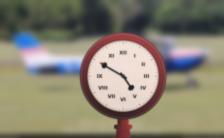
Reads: 4,50
